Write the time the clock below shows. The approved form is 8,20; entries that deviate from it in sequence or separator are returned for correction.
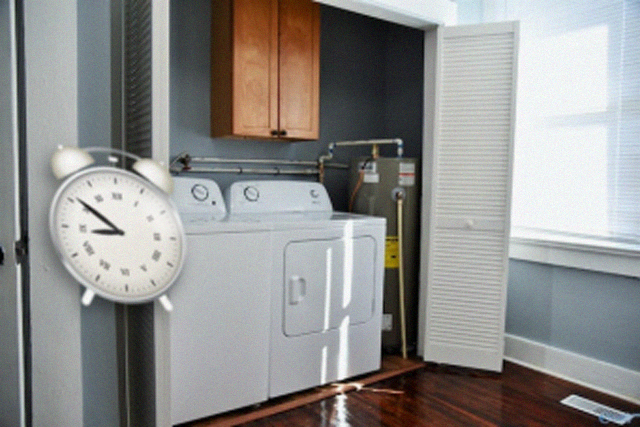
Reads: 8,51
